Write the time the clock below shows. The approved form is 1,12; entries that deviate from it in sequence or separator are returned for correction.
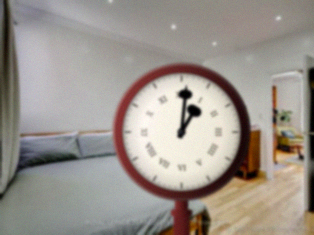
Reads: 1,01
